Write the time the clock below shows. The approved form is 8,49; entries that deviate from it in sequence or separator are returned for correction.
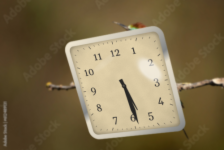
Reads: 5,29
